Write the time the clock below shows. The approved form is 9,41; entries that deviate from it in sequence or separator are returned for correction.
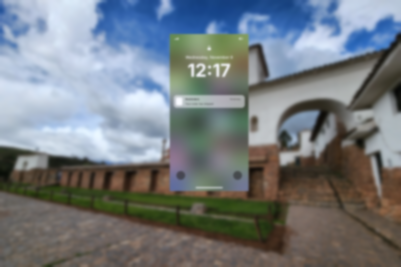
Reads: 12,17
